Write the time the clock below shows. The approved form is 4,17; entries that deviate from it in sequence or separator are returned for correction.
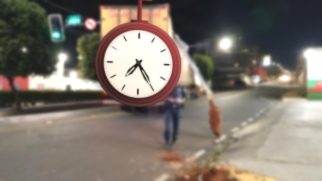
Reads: 7,25
